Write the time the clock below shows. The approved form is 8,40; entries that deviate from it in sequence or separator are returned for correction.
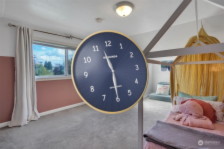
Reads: 11,30
